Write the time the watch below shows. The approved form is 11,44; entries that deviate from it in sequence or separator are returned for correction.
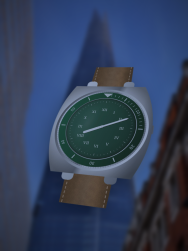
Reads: 8,11
